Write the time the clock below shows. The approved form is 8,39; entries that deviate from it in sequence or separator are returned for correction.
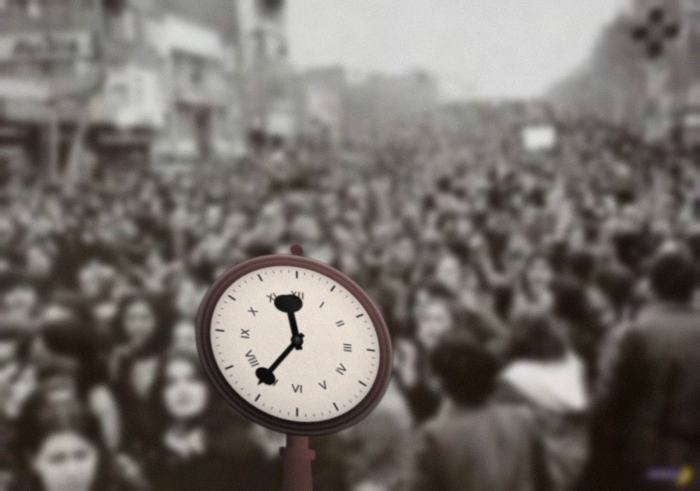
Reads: 11,36
